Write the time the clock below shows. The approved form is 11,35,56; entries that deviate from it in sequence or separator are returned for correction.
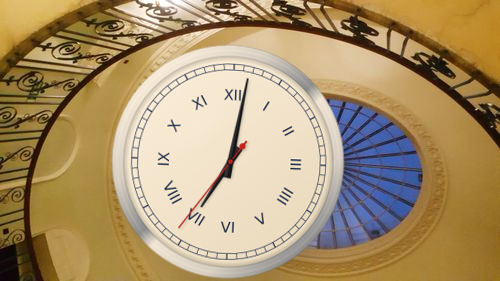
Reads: 7,01,36
